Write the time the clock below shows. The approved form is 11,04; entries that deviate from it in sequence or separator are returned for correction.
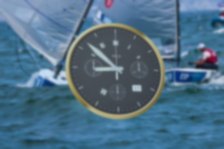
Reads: 8,52
